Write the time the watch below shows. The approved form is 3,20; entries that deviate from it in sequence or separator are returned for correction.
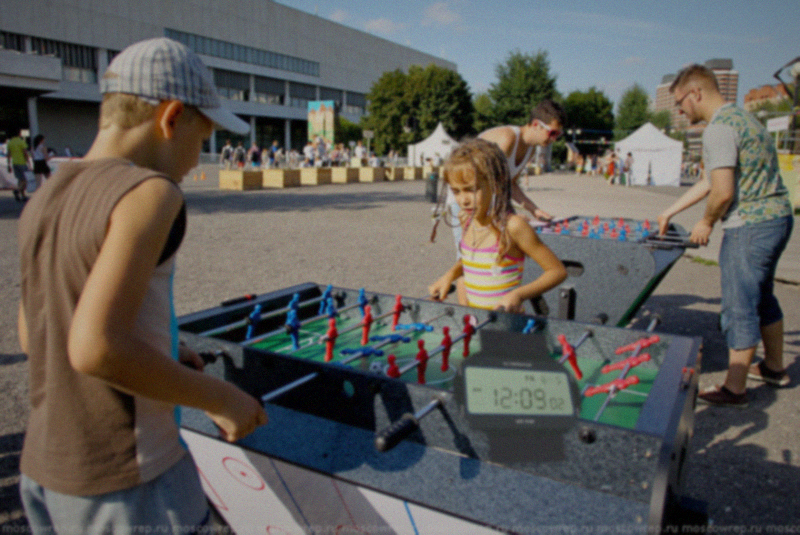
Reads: 12,09
